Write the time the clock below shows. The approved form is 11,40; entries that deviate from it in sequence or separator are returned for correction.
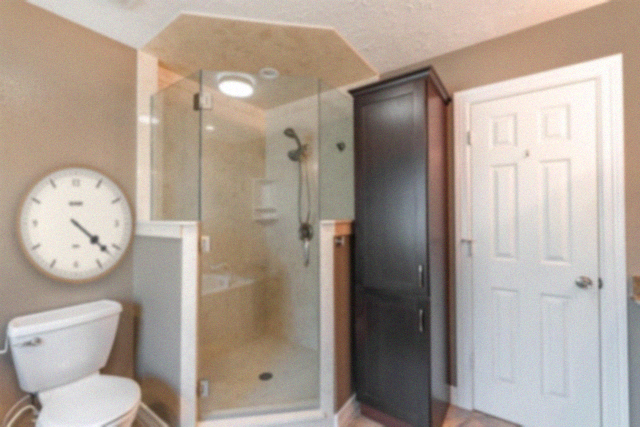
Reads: 4,22
